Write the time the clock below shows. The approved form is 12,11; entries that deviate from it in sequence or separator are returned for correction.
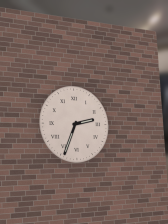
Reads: 2,34
